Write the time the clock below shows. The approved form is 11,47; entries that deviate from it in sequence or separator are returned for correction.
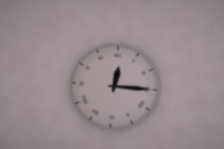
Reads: 12,15
